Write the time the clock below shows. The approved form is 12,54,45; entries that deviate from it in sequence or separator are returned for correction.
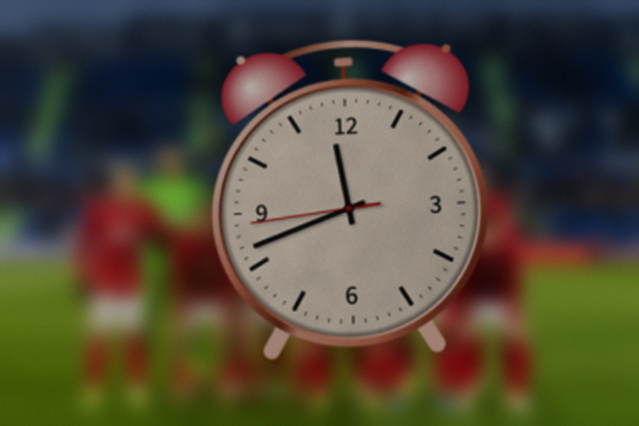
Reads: 11,41,44
